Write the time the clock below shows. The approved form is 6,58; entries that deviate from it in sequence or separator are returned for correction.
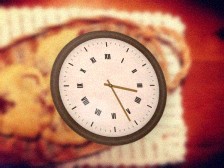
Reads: 3,26
